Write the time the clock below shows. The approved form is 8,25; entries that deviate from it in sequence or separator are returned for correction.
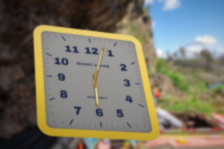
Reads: 6,03
